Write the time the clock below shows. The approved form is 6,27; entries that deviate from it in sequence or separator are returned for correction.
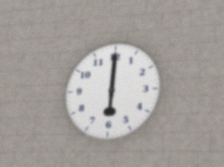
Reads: 6,00
